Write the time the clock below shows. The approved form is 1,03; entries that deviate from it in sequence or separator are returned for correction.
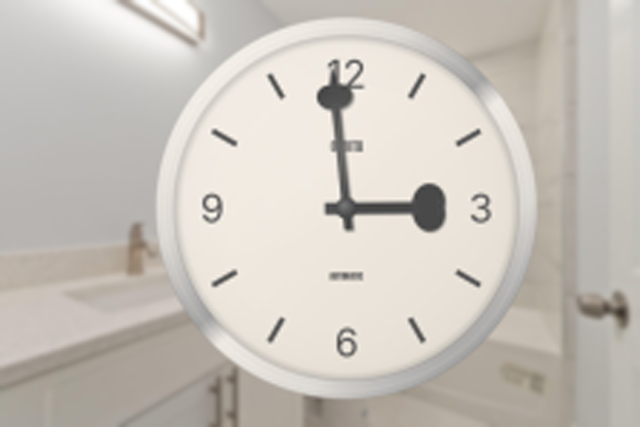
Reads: 2,59
